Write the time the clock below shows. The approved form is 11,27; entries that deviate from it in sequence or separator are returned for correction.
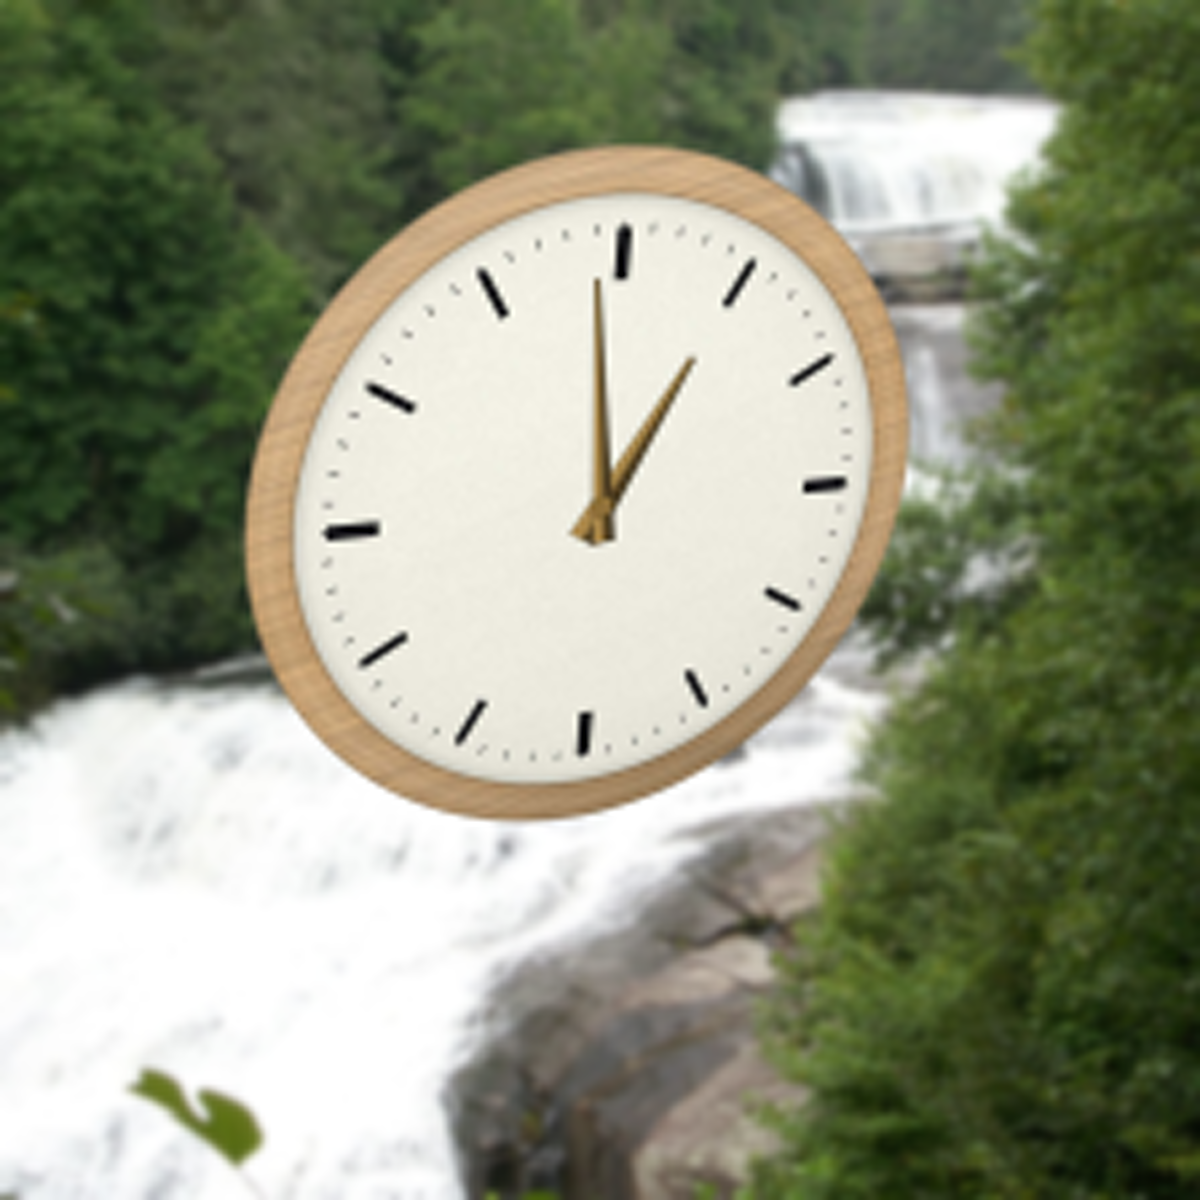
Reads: 12,59
